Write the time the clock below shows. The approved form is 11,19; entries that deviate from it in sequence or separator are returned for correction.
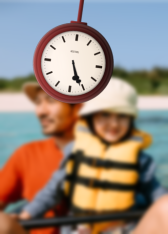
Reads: 5,26
